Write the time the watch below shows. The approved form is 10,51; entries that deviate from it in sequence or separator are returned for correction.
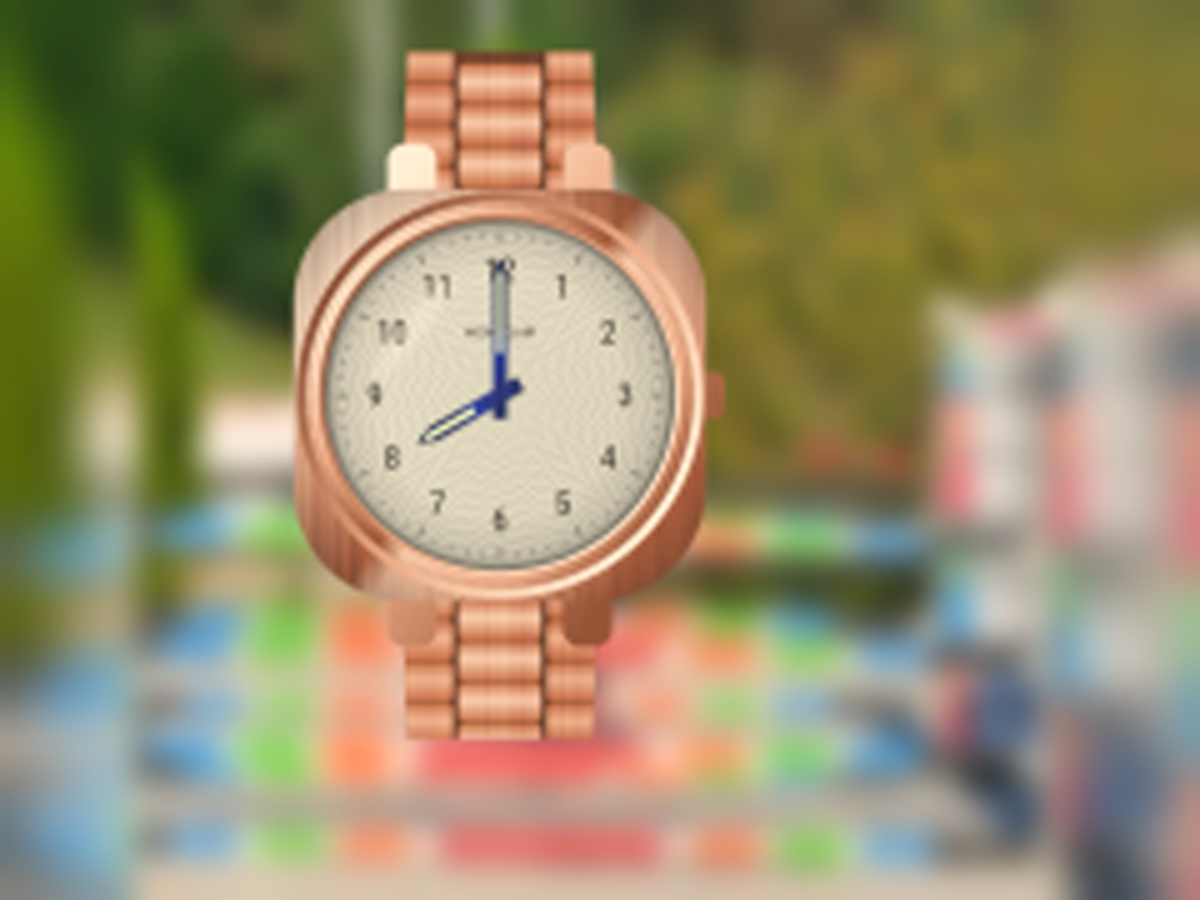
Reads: 8,00
